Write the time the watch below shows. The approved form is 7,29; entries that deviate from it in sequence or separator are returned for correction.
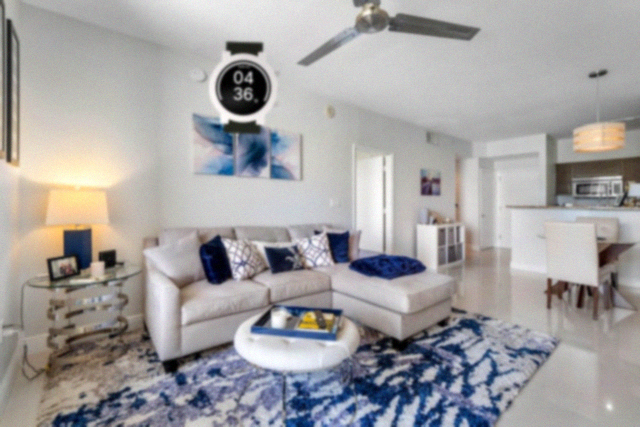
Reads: 4,36
